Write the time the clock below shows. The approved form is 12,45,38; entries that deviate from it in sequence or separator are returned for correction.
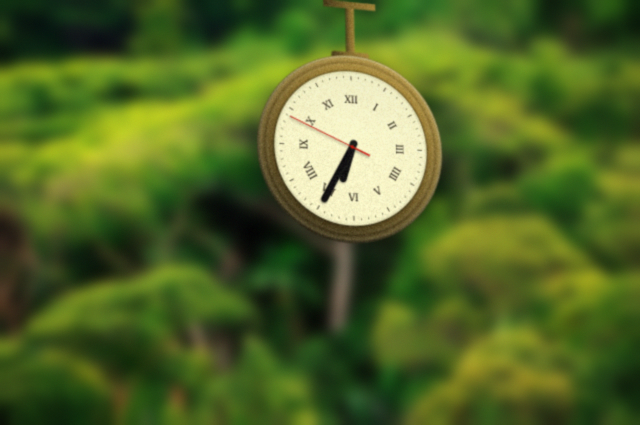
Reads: 6,34,49
